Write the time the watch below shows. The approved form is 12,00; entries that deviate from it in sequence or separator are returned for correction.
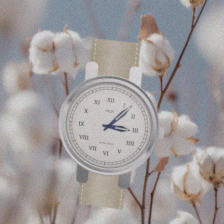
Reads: 3,07
